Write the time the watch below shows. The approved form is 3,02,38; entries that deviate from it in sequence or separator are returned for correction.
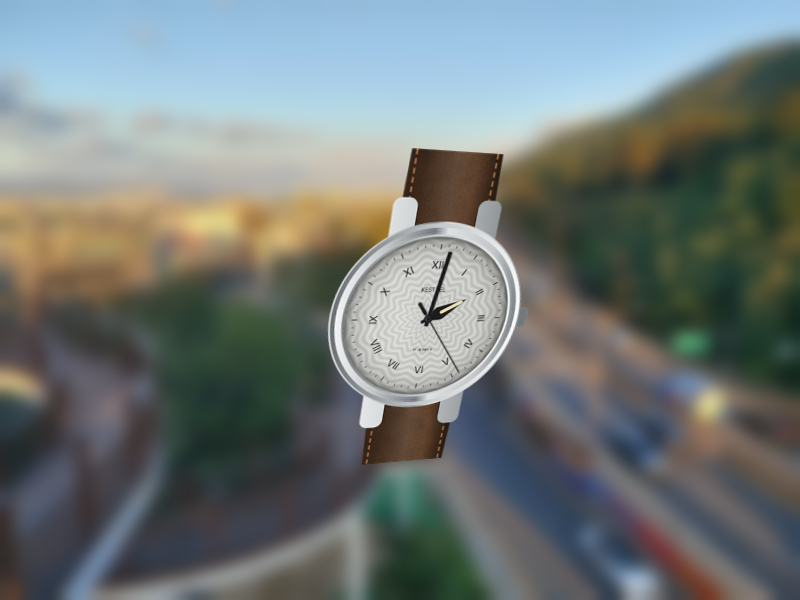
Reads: 2,01,24
